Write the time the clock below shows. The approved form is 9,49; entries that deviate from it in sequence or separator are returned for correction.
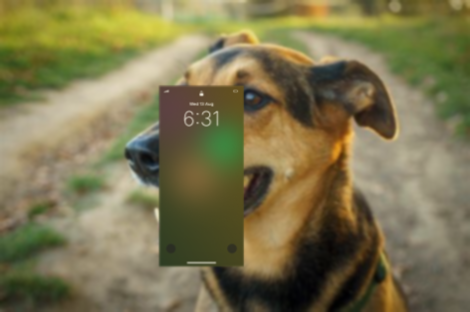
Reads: 6,31
